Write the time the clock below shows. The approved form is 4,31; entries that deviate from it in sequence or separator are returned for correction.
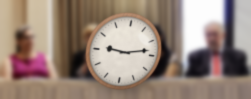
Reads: 9,13
